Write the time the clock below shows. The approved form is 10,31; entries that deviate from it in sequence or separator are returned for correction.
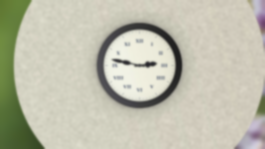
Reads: 2,47
